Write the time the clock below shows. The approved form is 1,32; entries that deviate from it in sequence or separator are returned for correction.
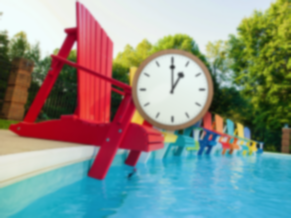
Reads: 1,00
